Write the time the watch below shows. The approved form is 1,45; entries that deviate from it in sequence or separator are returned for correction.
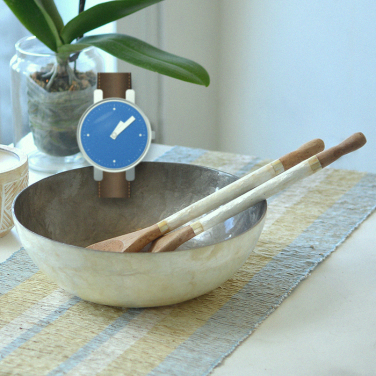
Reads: 1,08
